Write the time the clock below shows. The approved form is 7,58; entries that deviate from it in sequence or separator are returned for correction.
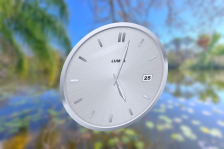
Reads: 5,02
